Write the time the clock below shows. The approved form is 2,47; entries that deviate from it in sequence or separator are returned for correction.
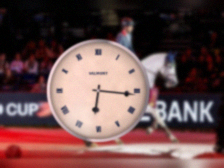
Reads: 6,16
